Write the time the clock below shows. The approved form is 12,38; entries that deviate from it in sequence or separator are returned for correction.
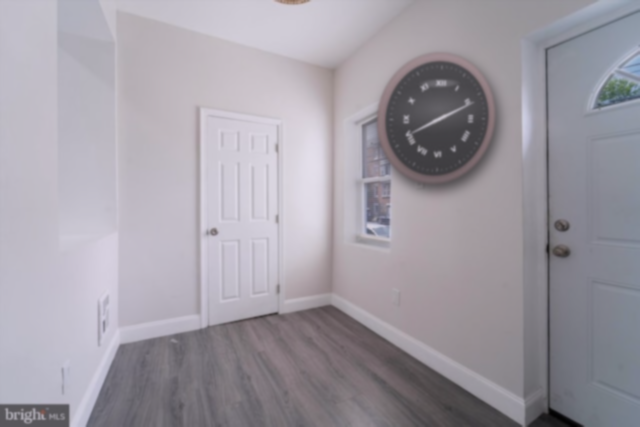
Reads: 8,11
